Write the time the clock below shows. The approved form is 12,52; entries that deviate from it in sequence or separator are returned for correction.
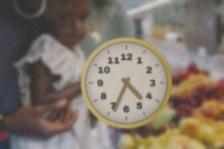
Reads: 4,34
